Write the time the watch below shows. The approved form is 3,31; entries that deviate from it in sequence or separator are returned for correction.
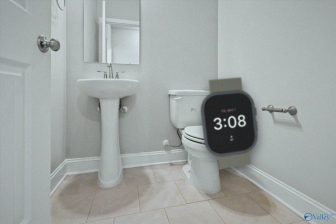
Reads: 3,08
